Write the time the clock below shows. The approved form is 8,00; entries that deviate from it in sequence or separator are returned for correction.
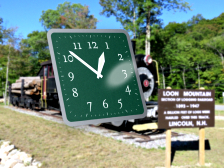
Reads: 12,52
